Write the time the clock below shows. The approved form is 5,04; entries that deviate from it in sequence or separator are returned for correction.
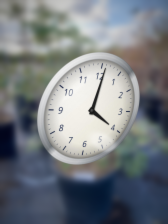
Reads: 4,01
